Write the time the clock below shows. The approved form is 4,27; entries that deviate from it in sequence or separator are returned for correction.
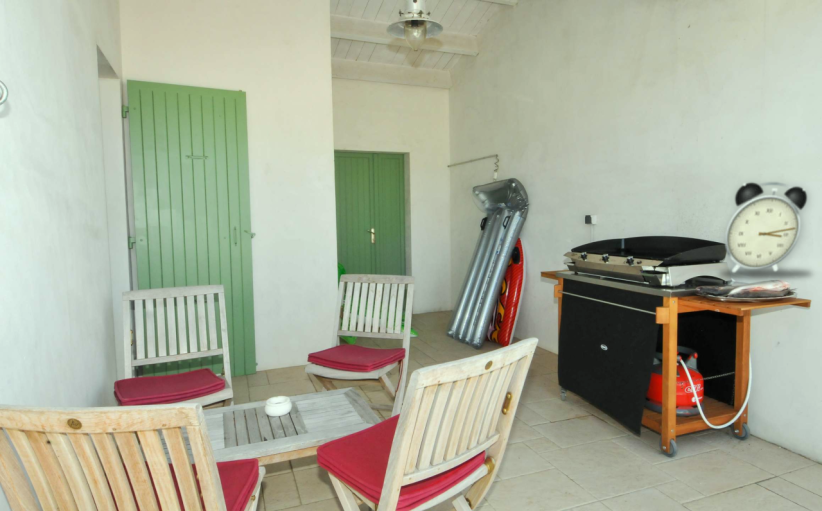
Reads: 3,13
